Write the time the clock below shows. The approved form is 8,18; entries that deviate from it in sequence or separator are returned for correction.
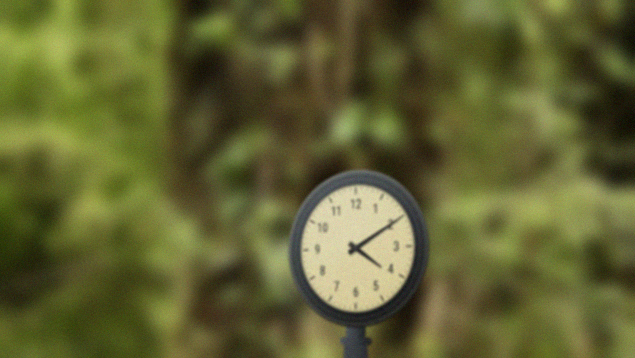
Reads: 4,10
